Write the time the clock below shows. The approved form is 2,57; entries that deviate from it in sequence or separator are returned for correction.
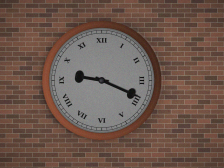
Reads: 9,19
